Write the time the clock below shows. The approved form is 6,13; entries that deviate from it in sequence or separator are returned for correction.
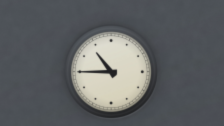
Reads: 10,45
